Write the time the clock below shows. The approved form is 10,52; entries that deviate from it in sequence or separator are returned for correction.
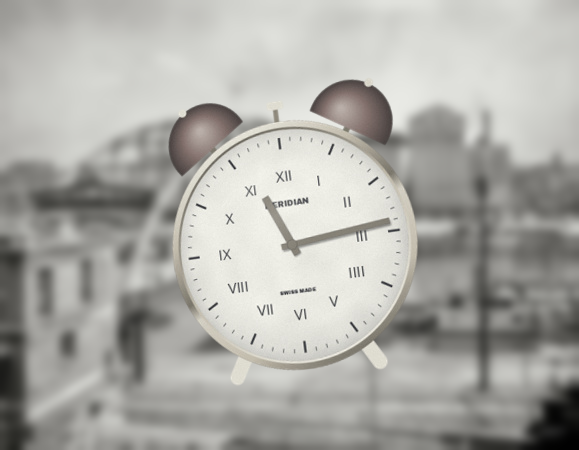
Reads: 11,14
